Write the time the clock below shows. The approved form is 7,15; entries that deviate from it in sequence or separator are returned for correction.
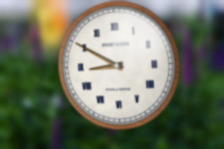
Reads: 8,50
